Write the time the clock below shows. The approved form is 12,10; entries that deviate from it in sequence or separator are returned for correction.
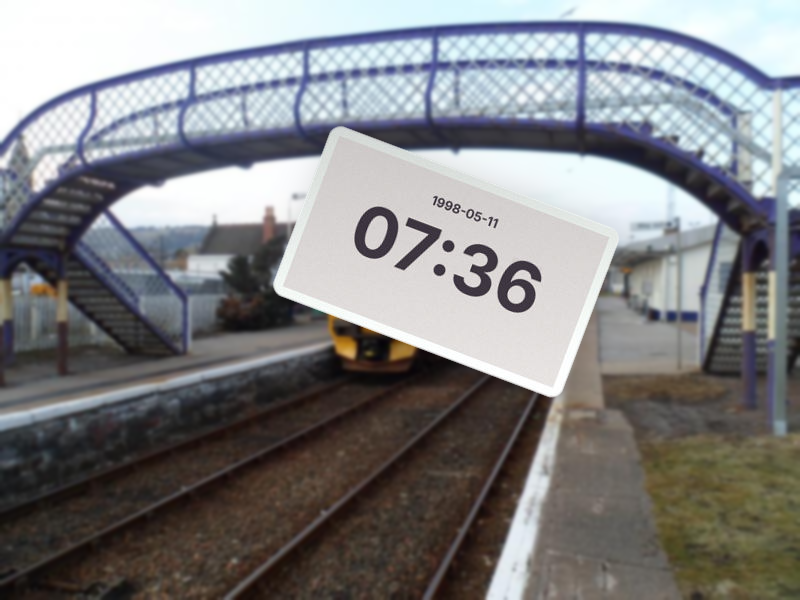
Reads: 7,36
